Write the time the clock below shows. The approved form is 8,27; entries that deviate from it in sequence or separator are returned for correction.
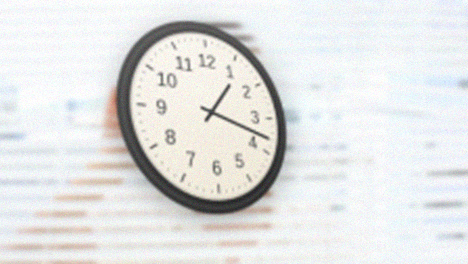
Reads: 1,18
